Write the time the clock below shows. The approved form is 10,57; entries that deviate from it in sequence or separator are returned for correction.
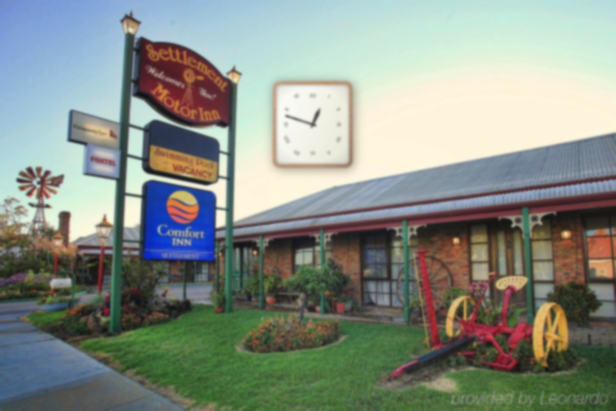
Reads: 12,48
